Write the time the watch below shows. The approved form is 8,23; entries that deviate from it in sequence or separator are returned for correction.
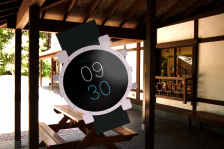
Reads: 9,30
